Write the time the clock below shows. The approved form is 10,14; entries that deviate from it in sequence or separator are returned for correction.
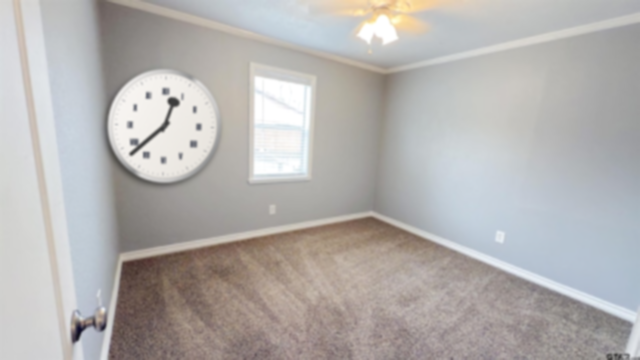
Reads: 12,38
